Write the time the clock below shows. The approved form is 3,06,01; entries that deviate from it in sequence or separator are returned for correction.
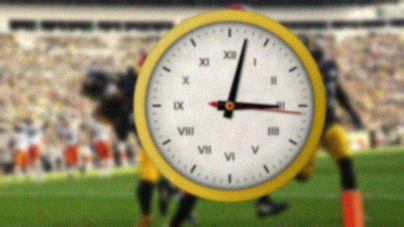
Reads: 3,02,16
